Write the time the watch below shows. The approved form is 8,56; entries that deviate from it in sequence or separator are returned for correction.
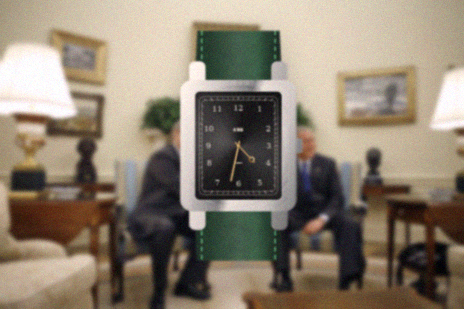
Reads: 4,32
